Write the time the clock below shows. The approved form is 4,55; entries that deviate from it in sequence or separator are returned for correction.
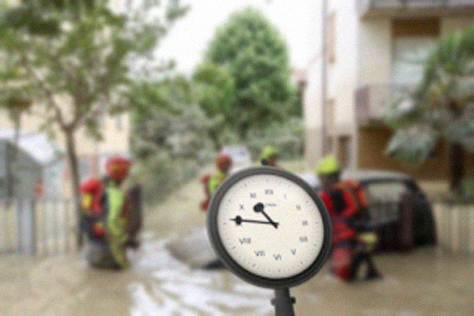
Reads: 10,46
